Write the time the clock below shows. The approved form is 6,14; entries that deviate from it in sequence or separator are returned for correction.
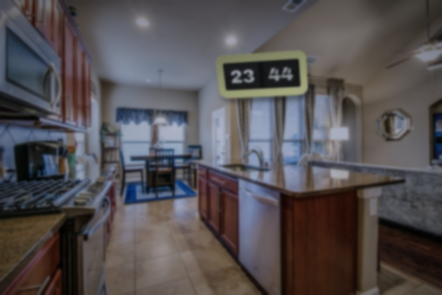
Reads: 23,44
